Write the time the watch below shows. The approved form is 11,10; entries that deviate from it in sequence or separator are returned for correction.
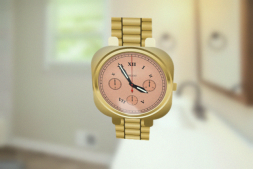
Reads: 3,55
